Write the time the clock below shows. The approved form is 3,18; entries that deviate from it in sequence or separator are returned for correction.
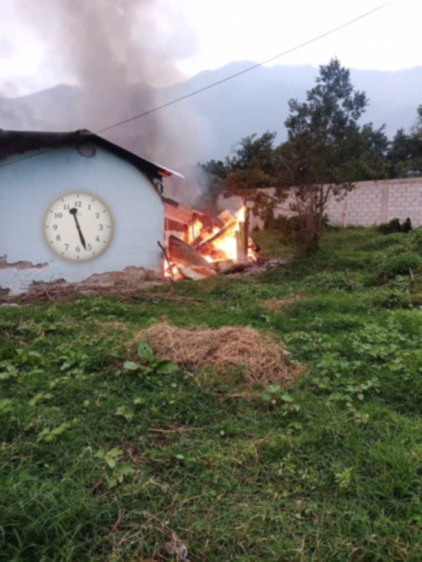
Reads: 11,27
